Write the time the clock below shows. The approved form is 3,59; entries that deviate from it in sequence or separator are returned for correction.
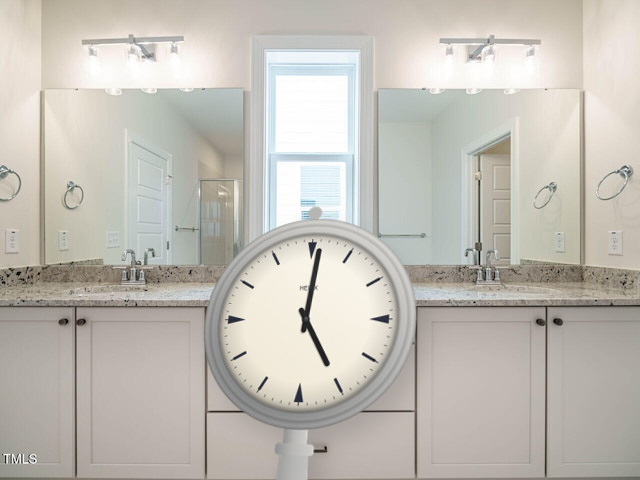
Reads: 5,01
